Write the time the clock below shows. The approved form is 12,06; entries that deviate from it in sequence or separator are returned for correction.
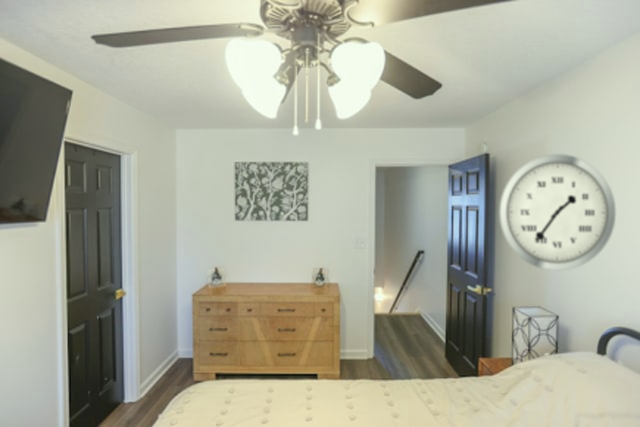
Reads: 1,36
